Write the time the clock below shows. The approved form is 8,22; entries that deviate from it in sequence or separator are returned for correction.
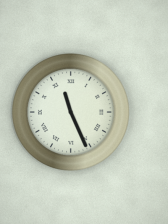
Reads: 11,26
